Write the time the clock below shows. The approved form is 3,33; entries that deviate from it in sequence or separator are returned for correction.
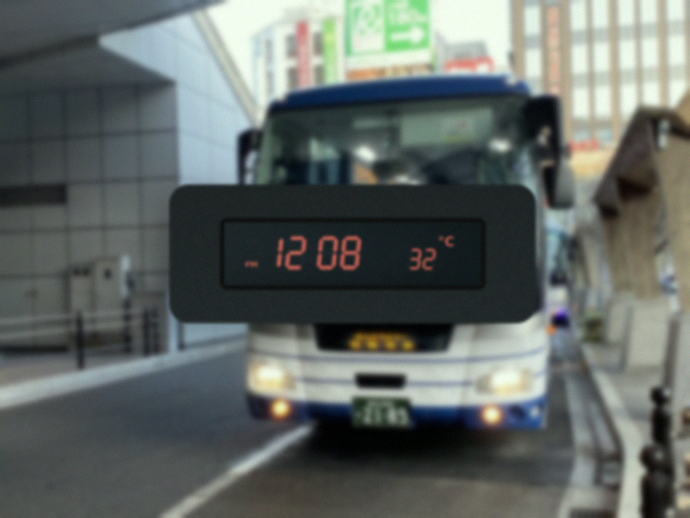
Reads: 12,08
